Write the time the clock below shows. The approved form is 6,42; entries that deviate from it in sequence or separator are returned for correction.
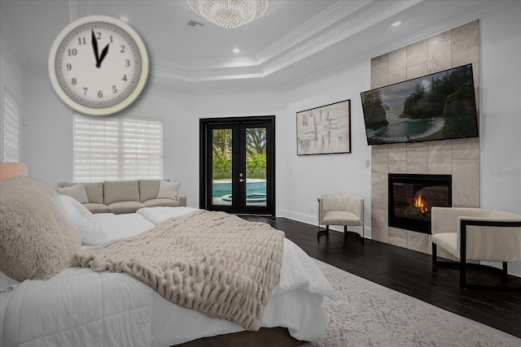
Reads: 12,59
